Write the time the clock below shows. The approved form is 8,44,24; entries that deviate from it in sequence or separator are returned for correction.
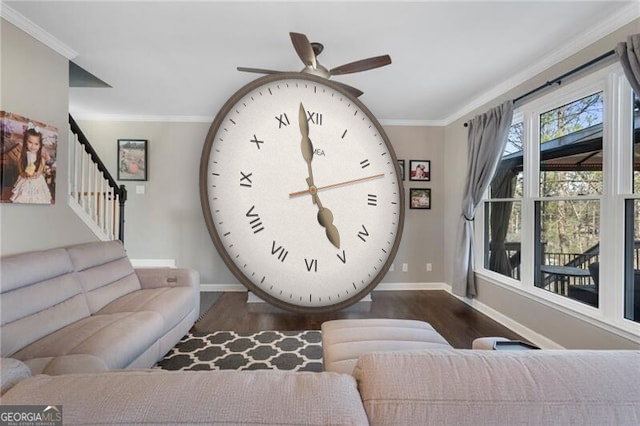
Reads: 4,58,12
